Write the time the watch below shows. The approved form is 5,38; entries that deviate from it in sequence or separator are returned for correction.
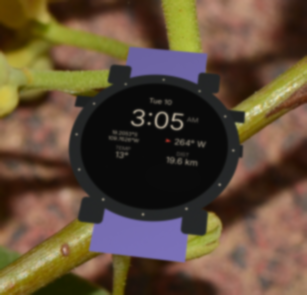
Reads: 3,05
